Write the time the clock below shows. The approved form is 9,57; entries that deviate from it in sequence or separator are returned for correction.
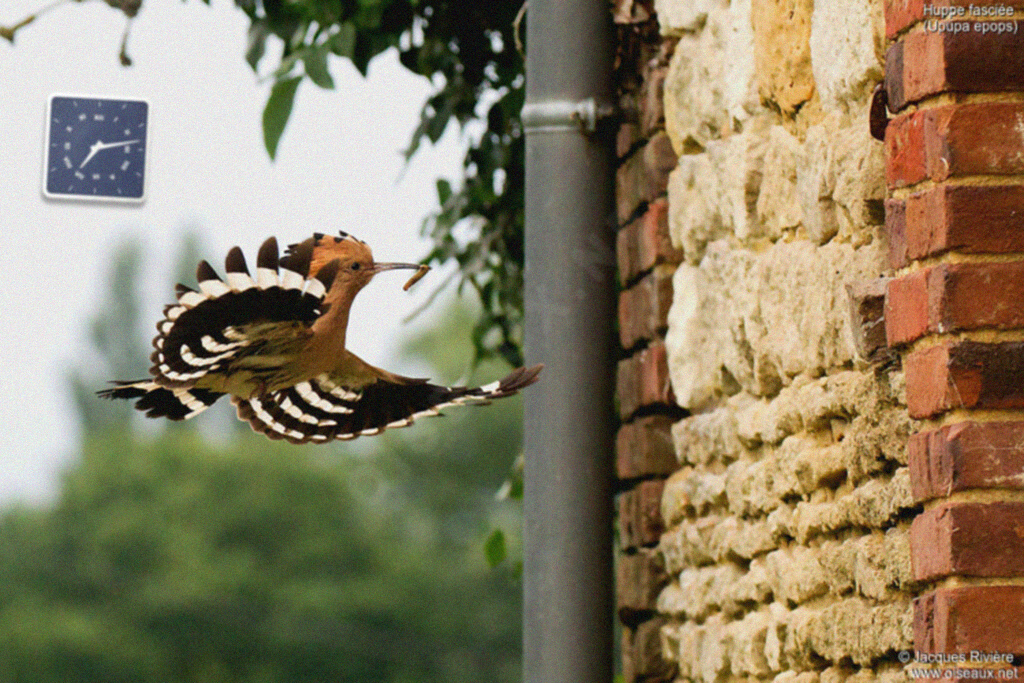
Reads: 7,13
